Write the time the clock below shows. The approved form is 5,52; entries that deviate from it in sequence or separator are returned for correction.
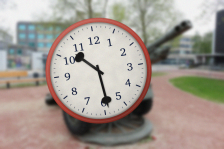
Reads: 10,29
